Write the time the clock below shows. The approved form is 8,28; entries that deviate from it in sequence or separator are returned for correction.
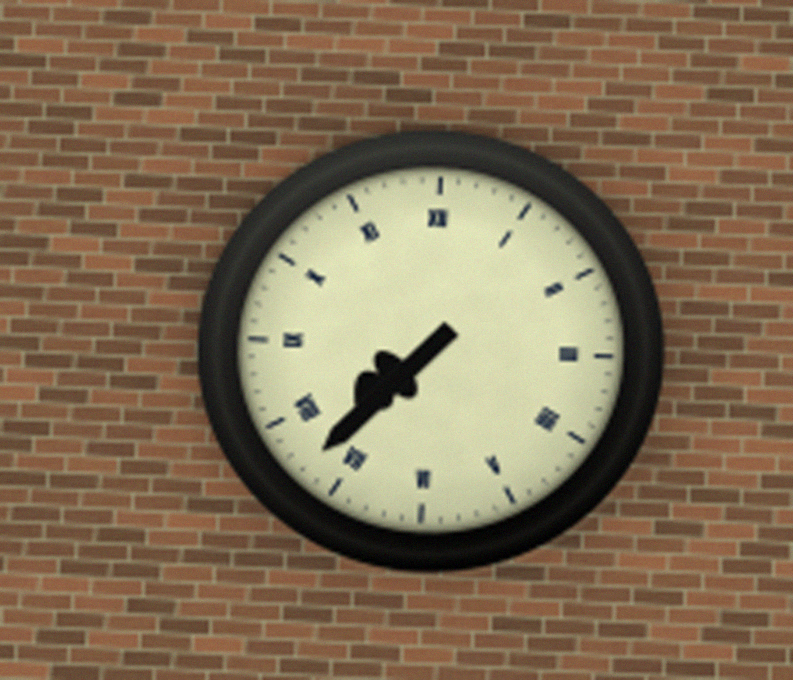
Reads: 7,37
